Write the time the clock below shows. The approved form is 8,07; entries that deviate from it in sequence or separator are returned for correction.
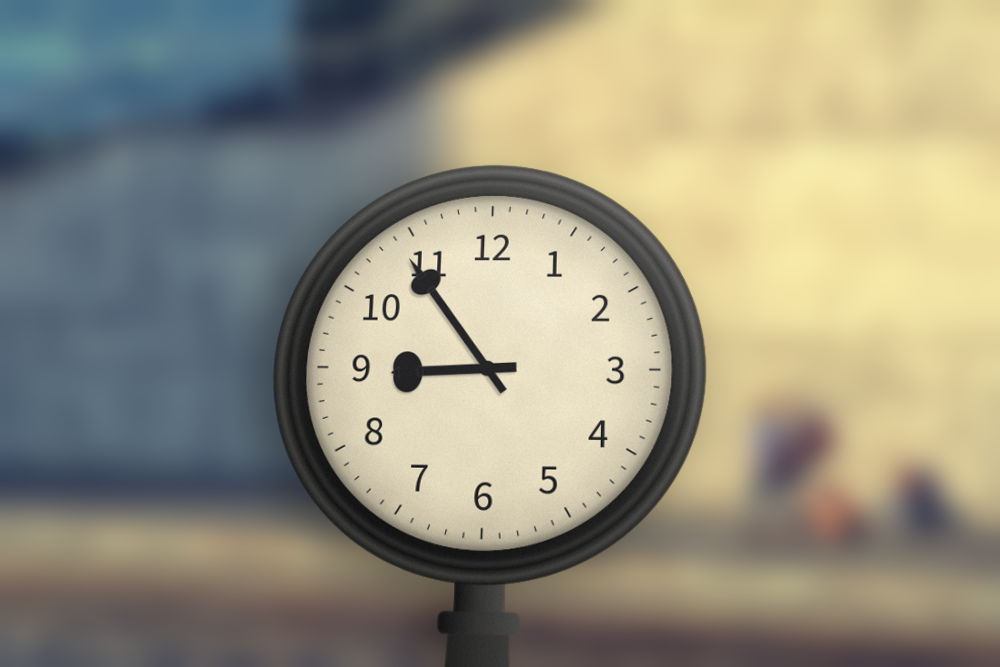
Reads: 8,54
